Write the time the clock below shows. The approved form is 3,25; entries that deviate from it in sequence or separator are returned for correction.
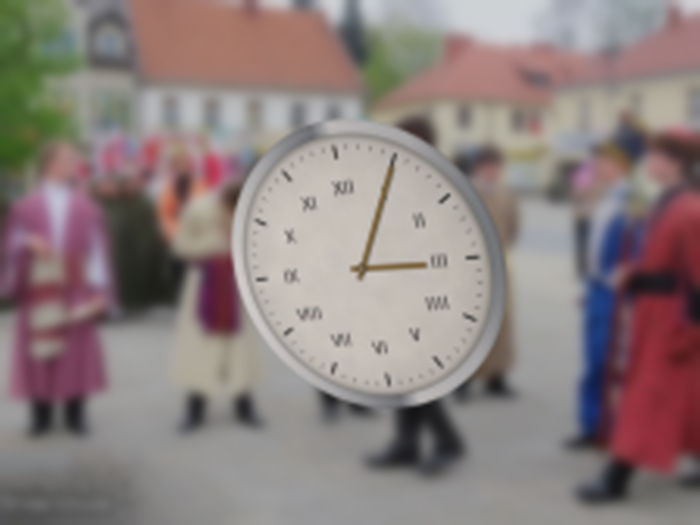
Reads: 3,05
